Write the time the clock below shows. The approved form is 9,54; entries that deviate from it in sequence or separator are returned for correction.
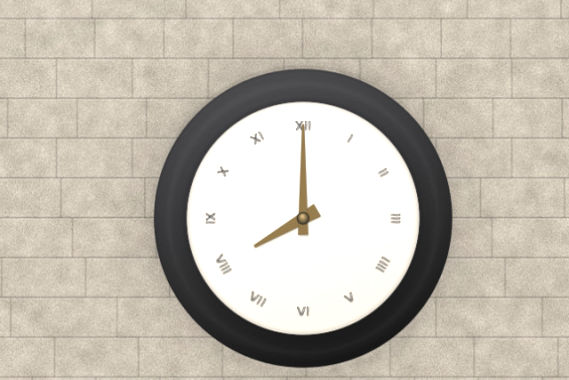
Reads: 8,00
